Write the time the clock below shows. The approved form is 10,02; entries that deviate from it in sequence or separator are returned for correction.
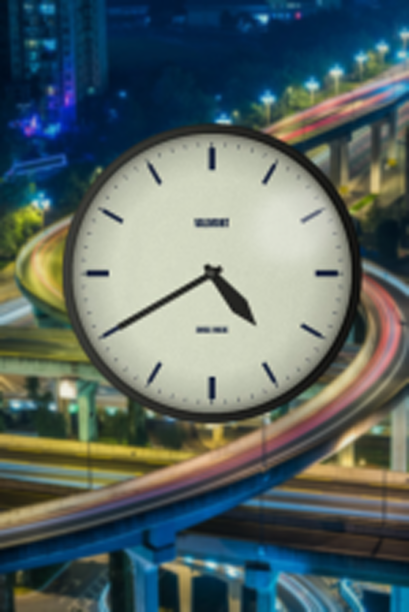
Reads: 4,40
